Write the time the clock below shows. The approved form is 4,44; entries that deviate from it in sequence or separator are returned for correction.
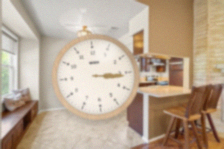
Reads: 3,16
